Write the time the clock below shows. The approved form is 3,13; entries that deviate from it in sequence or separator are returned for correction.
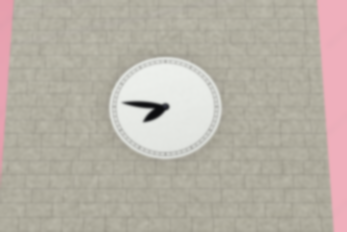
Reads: 7,46
